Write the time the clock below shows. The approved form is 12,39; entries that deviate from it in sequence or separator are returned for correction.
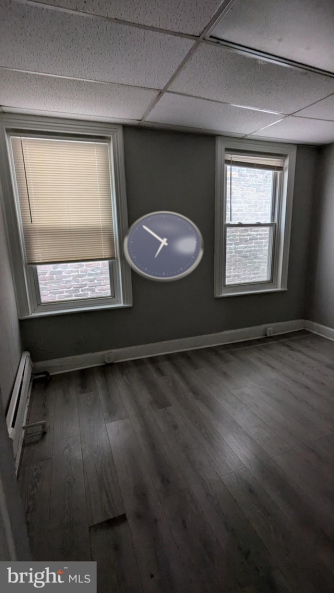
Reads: 6,52
